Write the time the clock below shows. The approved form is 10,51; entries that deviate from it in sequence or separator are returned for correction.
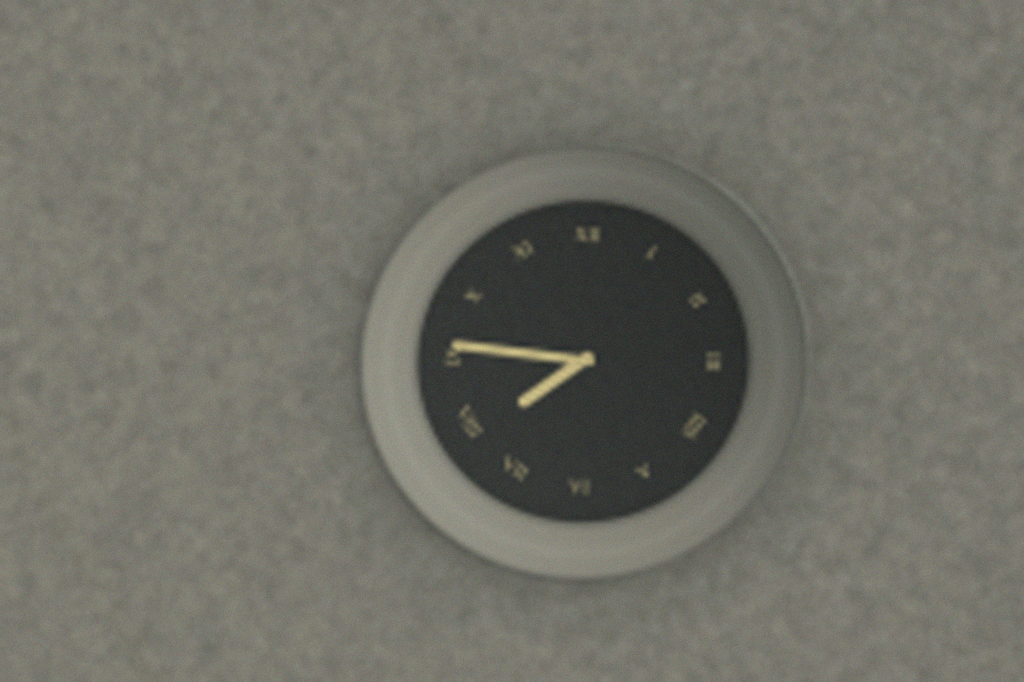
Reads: 7,46
